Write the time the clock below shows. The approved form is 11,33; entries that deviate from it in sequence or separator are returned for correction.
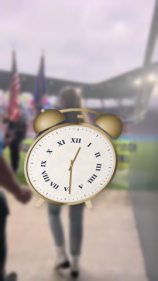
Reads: 12,29
